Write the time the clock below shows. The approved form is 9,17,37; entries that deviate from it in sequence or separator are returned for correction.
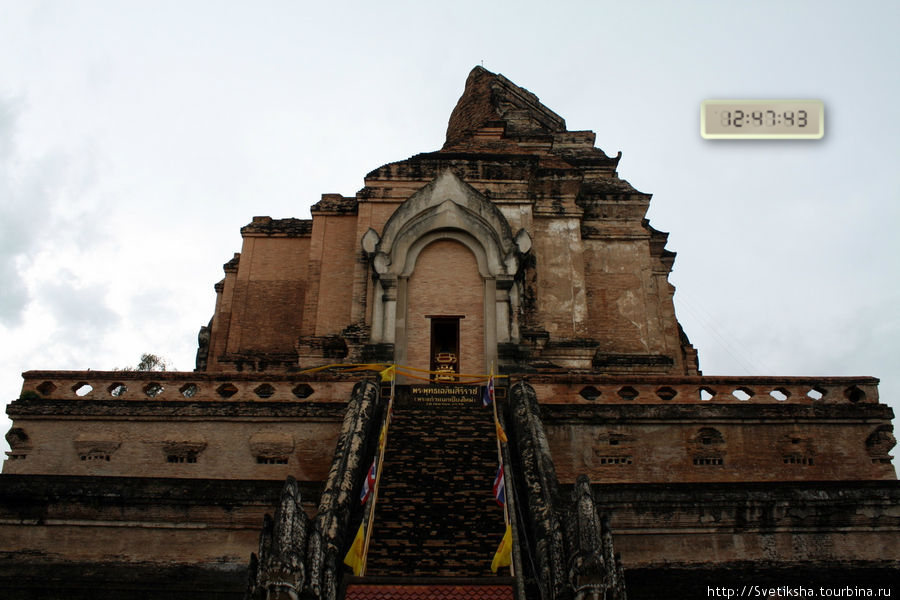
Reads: 12,47,43
